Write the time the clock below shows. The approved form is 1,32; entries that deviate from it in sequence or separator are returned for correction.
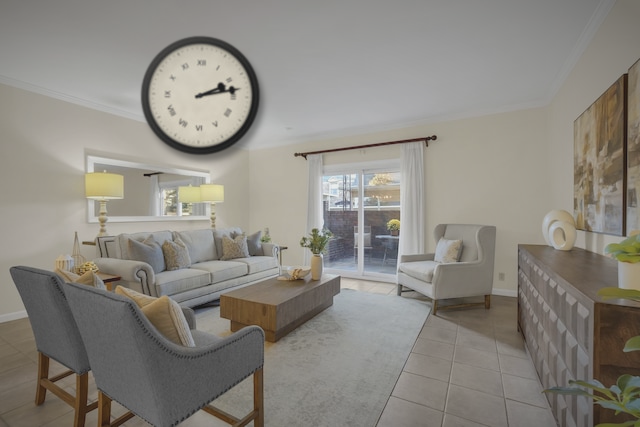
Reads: 2,13
